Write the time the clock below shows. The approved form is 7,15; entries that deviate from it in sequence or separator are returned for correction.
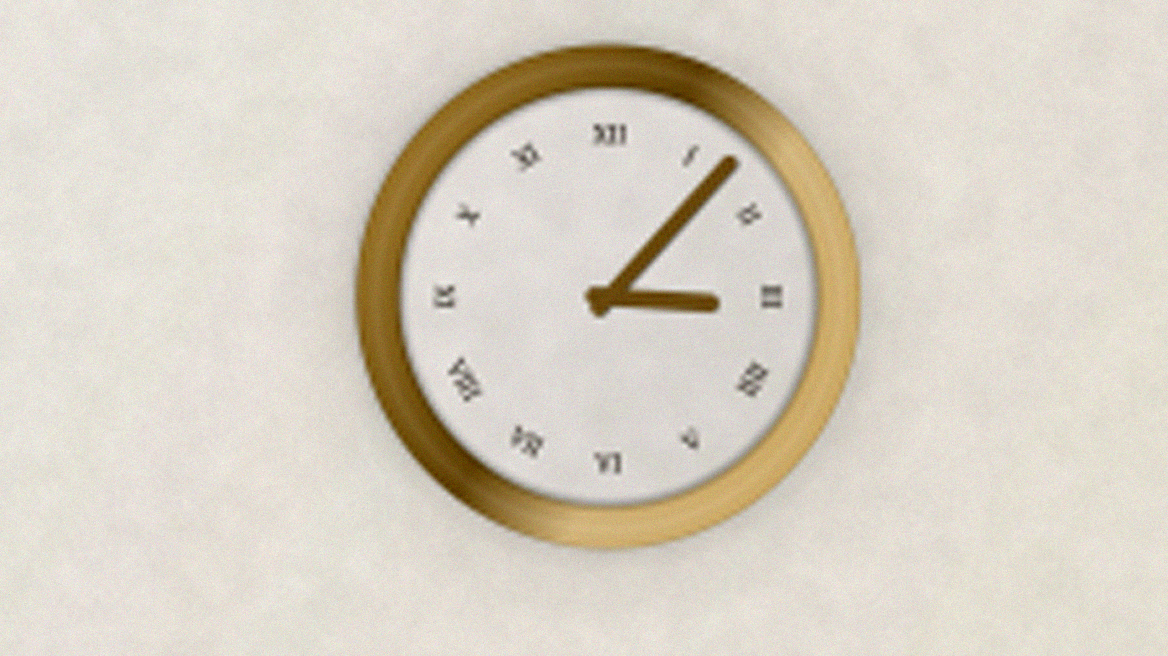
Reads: 3,07
